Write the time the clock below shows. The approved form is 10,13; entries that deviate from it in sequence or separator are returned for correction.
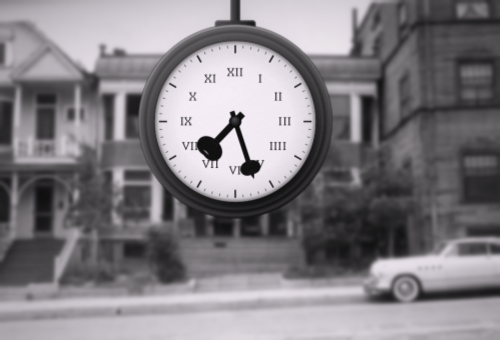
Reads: 7,27
